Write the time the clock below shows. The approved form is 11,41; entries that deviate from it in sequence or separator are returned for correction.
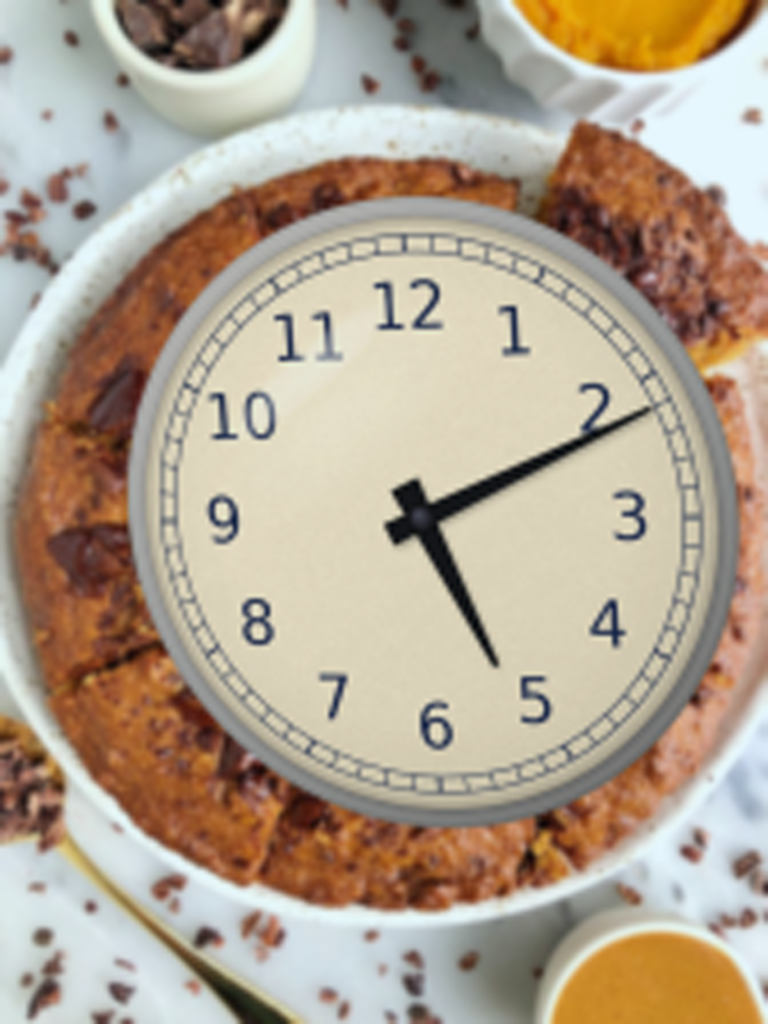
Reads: 5,11
